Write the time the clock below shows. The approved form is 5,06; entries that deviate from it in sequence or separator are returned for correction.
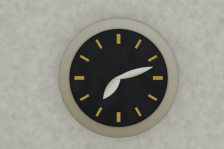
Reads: 7,12
